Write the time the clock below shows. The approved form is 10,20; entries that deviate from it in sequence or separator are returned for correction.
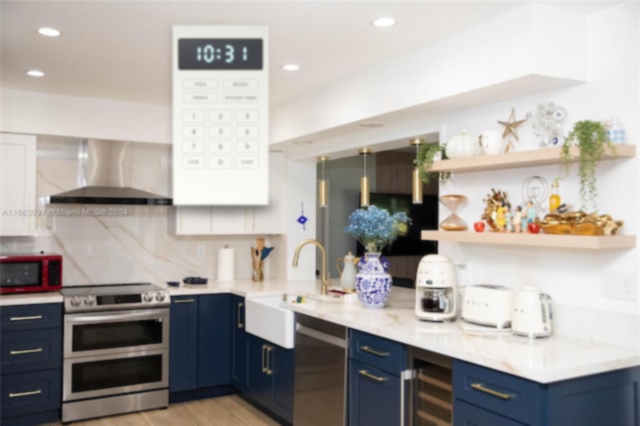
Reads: 10,31
